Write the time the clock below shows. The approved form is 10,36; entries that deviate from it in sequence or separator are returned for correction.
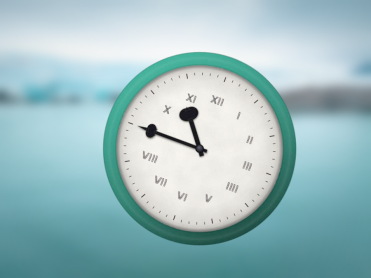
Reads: 10,45
